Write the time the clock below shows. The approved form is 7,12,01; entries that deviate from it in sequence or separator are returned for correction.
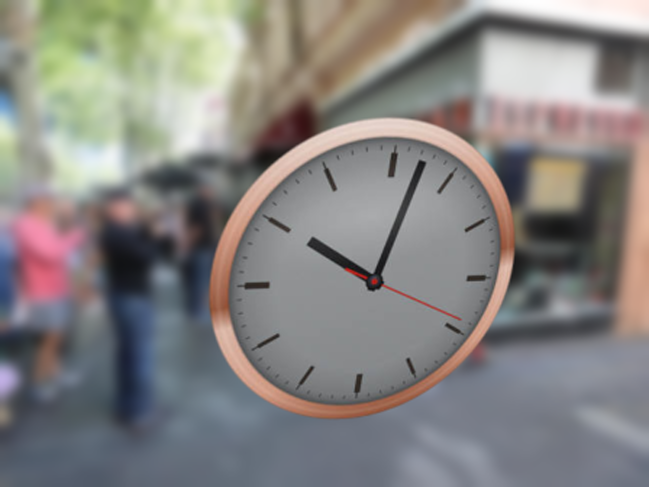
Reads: 10,02,19
